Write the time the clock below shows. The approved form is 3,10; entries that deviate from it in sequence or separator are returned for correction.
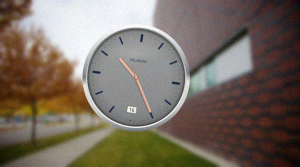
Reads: 10,25
